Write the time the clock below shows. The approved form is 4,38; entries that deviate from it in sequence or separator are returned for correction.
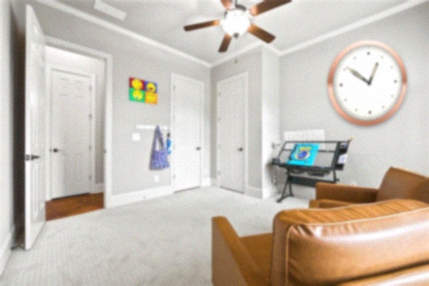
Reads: 12,51
